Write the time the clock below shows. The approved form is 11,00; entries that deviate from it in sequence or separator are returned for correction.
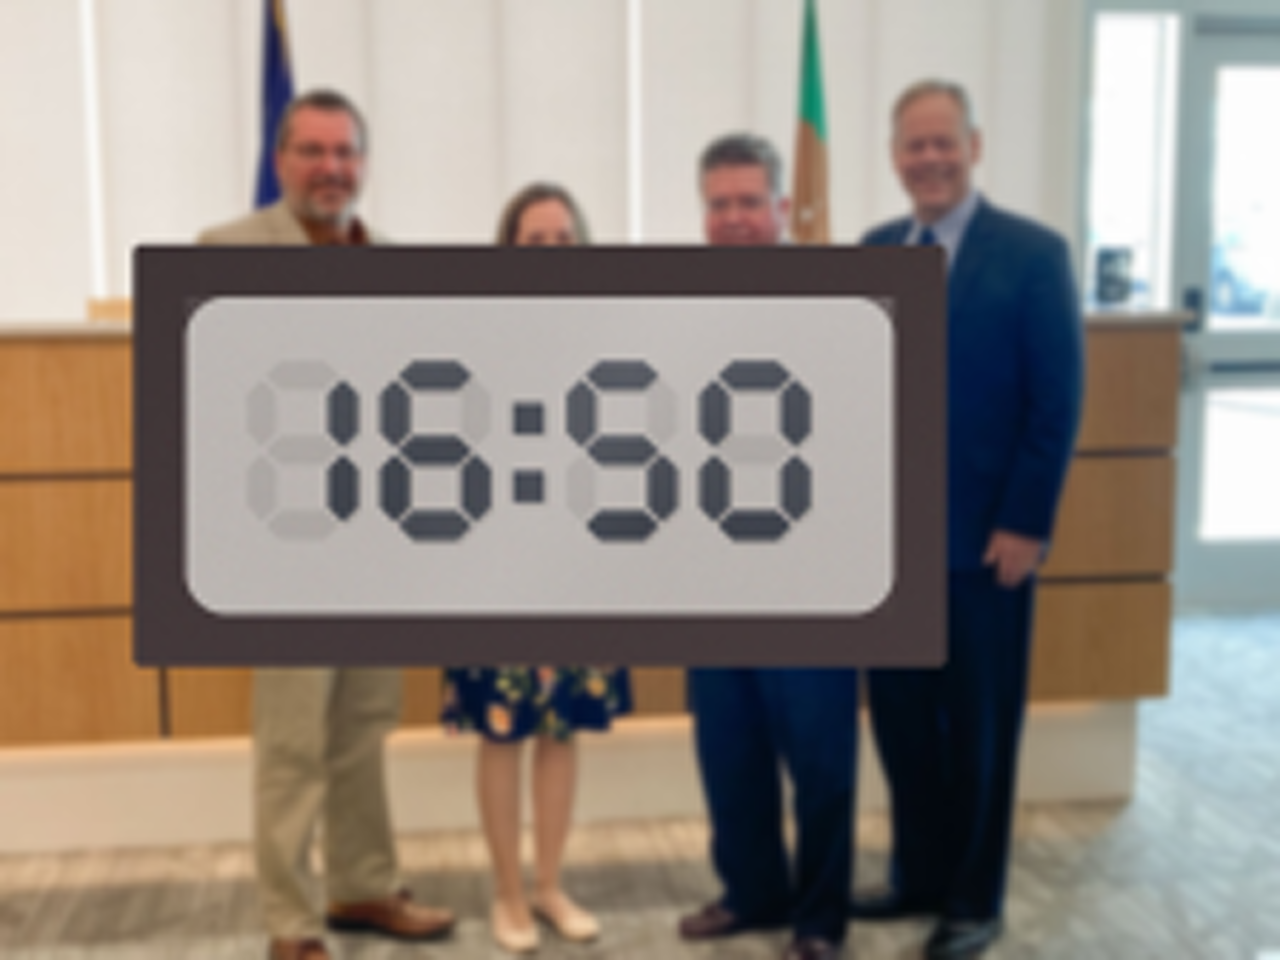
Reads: 16,50
